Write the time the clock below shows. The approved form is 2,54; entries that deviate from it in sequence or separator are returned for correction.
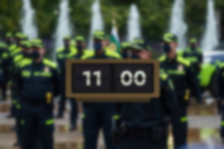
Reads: 11,00
